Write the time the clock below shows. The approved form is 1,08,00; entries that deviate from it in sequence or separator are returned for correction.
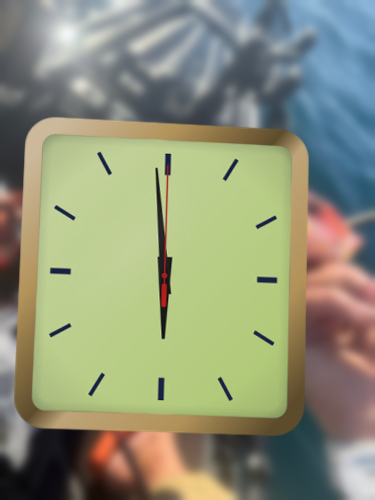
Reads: 5,59,00
